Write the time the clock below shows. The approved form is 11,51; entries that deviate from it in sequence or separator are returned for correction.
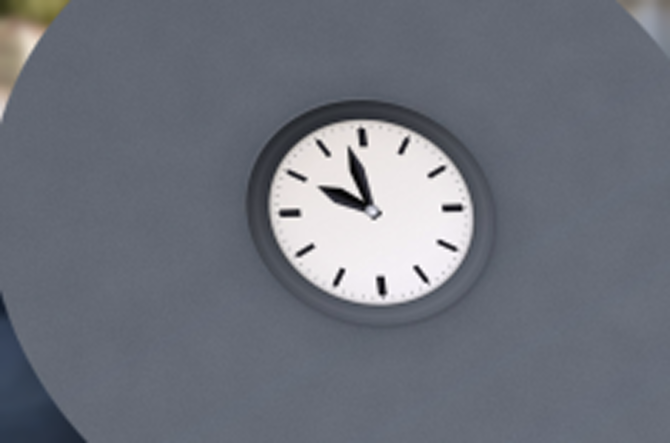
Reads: 9,58
